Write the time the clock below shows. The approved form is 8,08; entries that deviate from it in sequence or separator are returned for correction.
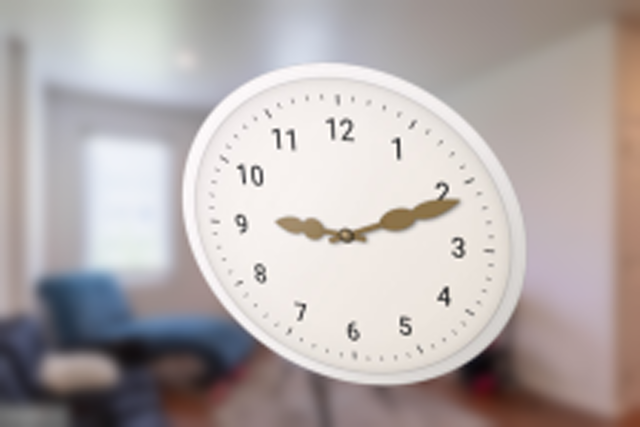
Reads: 9,11
